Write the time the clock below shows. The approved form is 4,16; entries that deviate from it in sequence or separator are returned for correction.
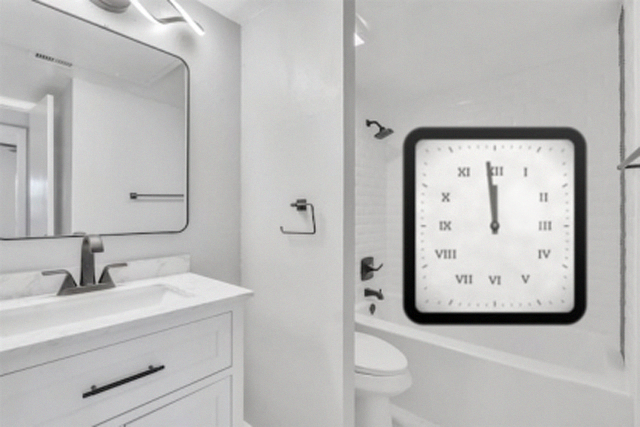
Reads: 11,59
